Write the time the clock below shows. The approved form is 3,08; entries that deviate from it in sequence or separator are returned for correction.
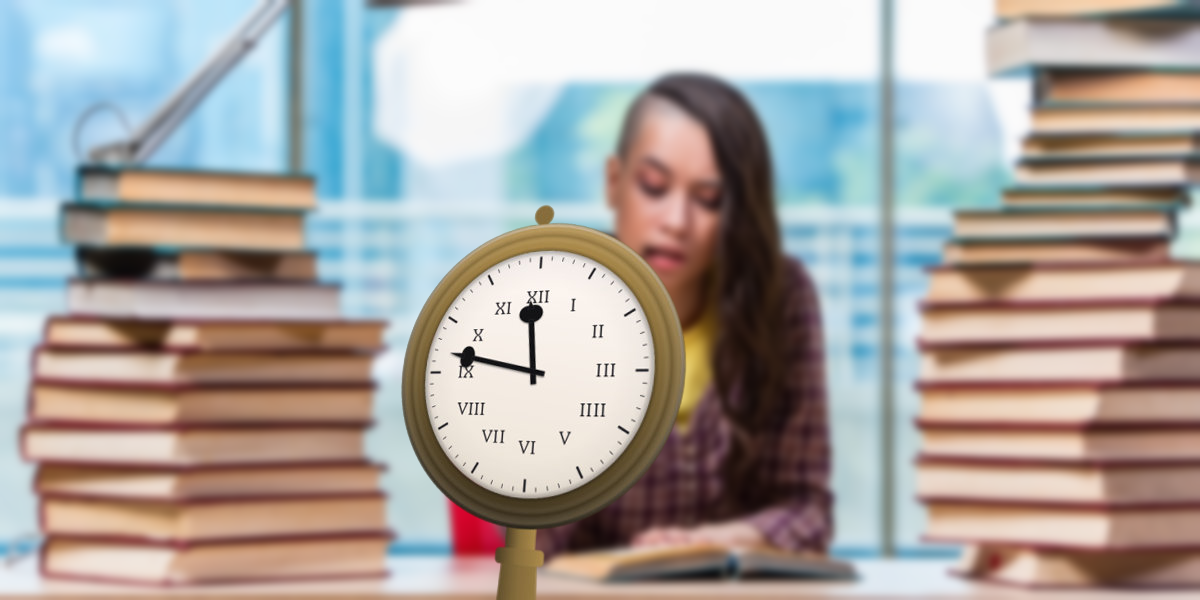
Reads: 11,47
